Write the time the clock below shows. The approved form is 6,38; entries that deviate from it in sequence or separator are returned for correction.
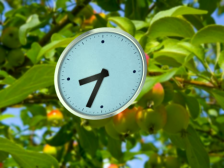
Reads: 8,34
